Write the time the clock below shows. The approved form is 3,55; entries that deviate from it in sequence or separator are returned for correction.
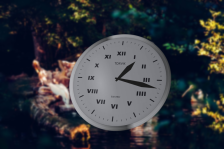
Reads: 1,17
